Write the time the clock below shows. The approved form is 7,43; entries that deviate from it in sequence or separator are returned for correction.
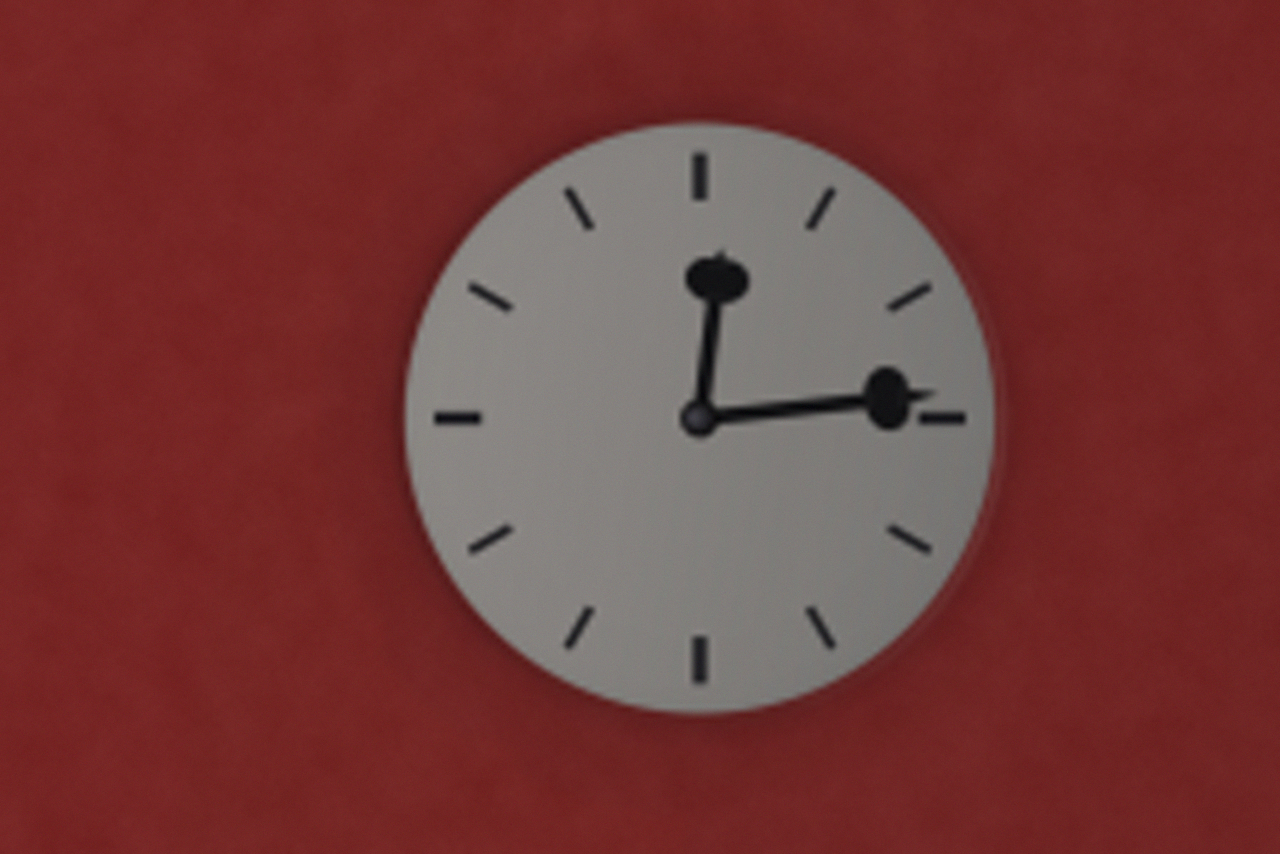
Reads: 12,14
